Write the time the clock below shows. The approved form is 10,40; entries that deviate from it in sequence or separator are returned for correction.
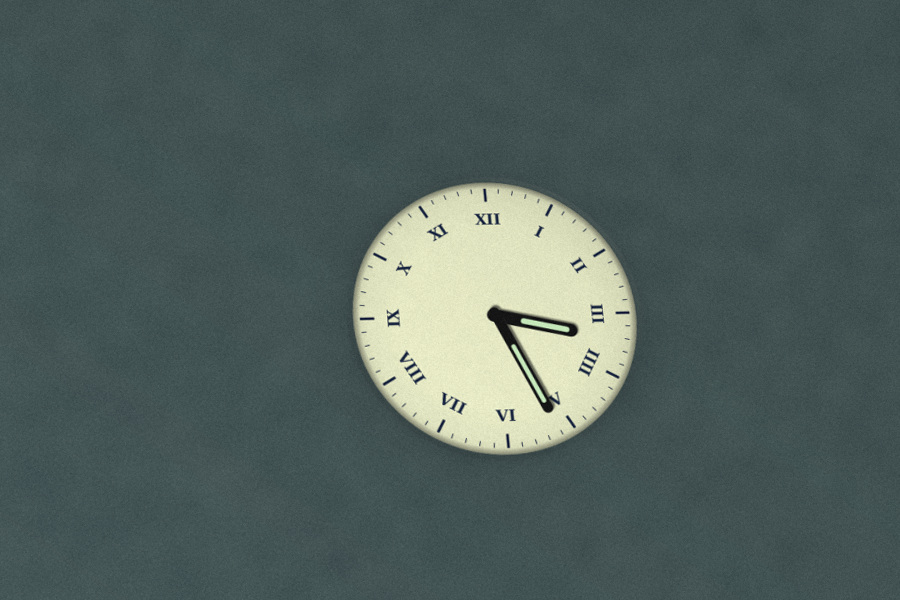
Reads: 3,26
